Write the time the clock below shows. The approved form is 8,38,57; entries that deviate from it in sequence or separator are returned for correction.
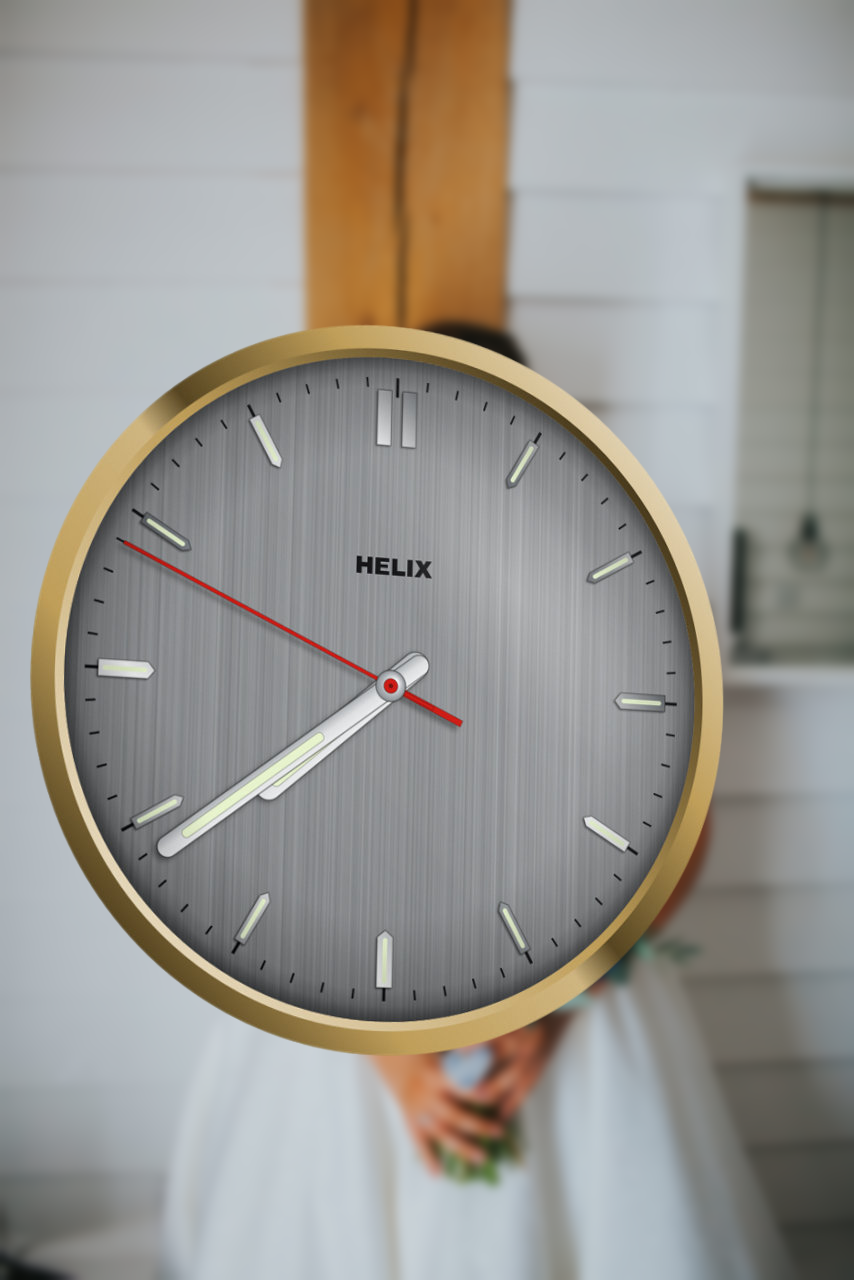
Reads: 7,38,49
